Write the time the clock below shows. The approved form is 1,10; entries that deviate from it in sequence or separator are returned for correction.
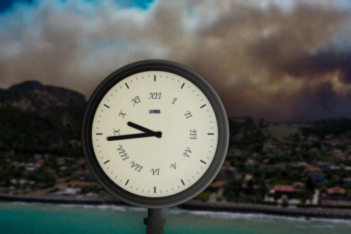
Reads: 9,44
